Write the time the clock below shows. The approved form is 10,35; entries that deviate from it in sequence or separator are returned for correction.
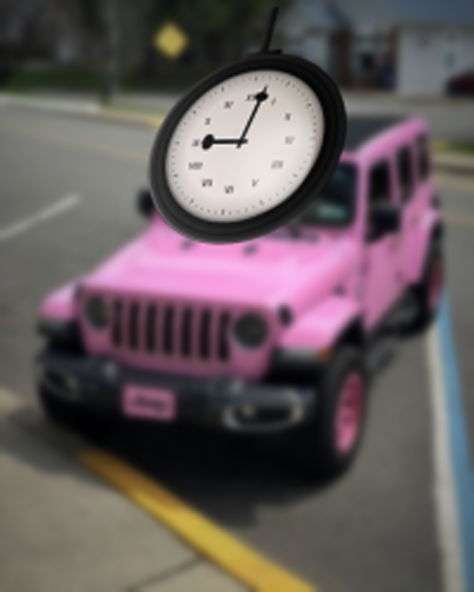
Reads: 9,02
